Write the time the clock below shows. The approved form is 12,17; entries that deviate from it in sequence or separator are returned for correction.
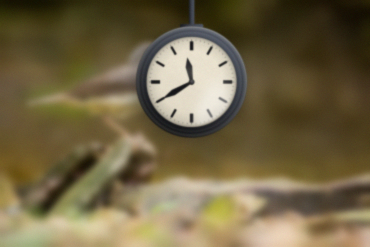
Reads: 11,40
